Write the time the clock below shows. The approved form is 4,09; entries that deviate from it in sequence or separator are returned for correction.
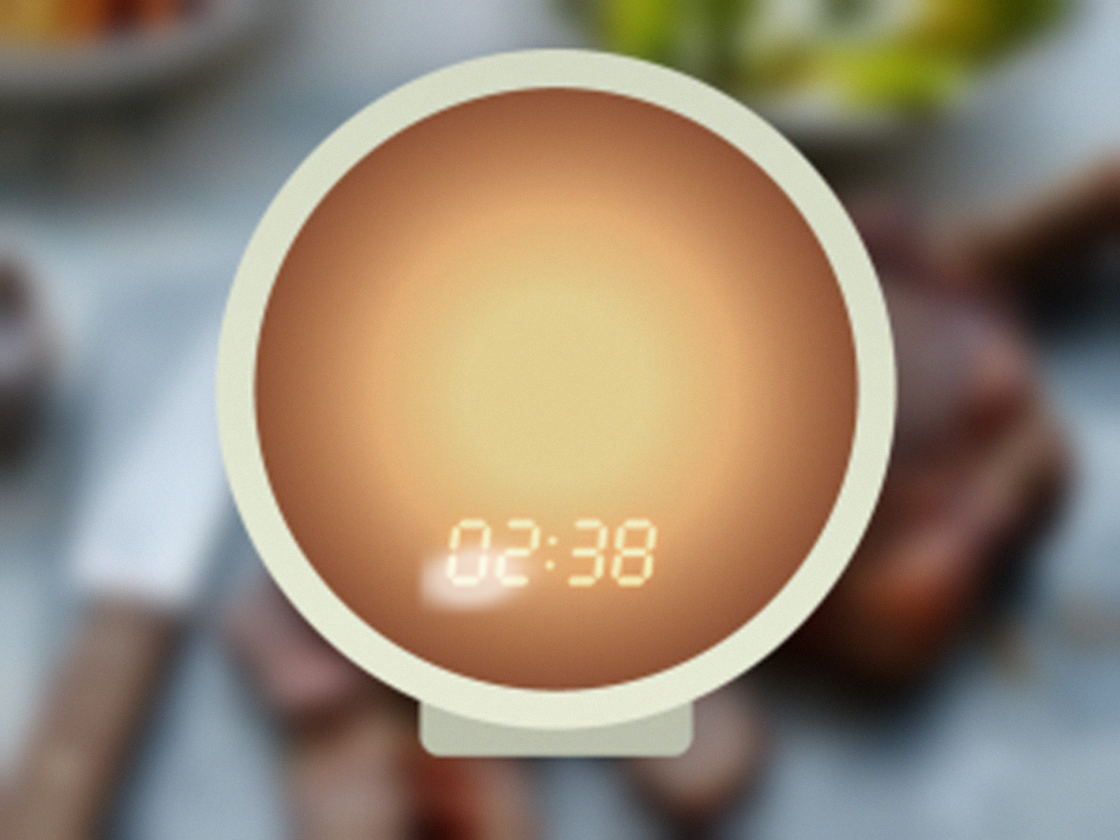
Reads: 2,38
